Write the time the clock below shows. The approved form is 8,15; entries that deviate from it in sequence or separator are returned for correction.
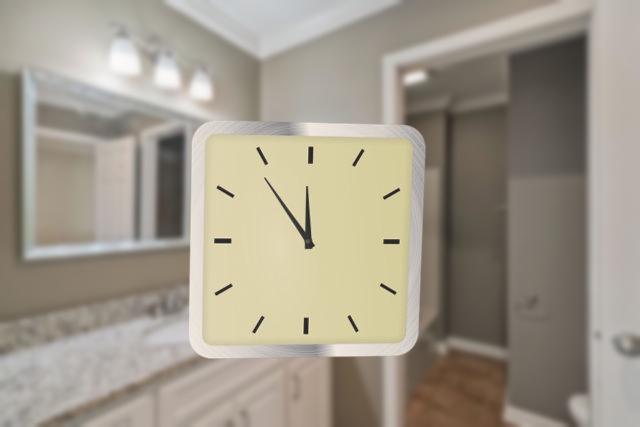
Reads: 11,54
